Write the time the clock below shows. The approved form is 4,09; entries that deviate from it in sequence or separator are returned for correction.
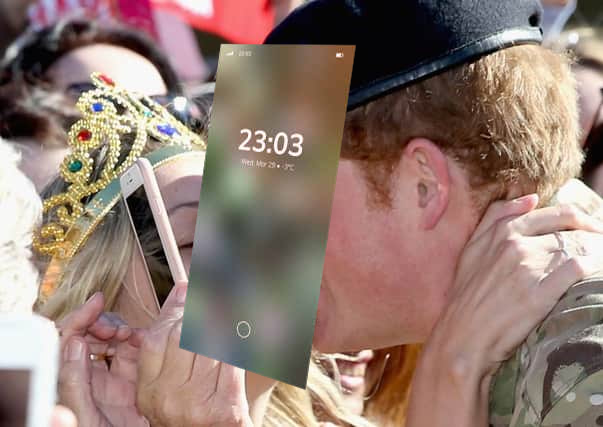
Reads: 23,03
